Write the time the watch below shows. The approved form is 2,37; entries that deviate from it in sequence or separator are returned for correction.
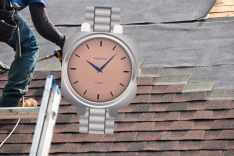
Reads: 10,07
